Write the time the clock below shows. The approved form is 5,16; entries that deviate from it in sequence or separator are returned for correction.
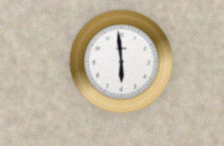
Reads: 5,59
